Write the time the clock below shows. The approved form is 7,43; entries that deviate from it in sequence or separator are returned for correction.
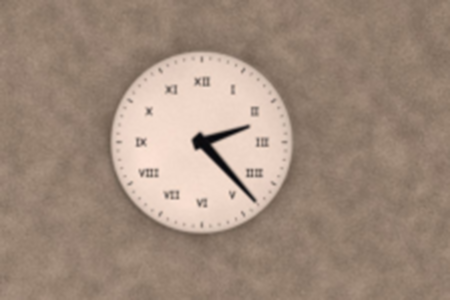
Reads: 2,23
